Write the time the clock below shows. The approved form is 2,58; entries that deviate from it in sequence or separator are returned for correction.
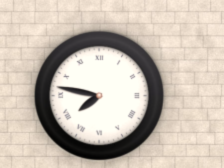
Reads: 7,47
